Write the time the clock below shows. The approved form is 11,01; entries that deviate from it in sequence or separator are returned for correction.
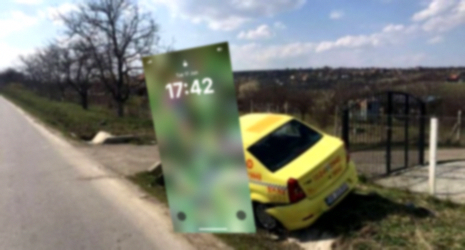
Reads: 17,42
